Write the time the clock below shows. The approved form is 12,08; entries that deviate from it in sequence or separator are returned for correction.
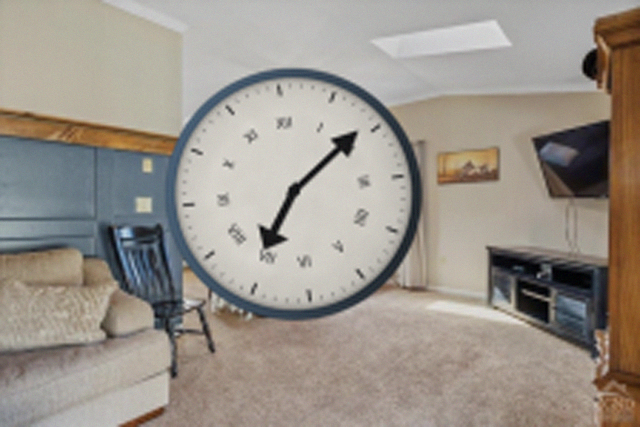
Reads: 7,09
